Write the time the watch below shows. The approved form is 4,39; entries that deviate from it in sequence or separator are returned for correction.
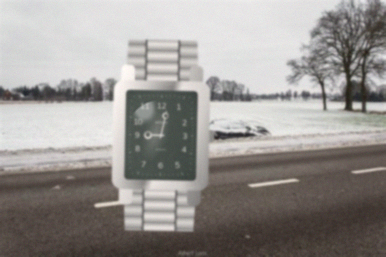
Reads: 9,02
